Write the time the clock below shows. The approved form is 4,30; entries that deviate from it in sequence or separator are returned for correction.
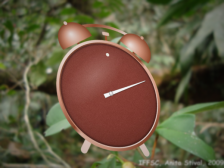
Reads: 2,11
